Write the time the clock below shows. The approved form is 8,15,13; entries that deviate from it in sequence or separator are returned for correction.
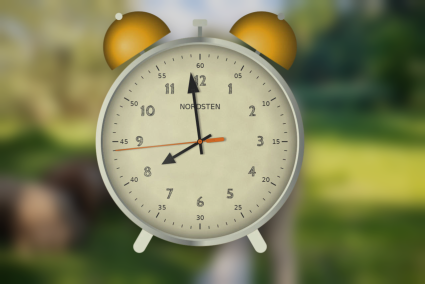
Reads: 7,58,44
